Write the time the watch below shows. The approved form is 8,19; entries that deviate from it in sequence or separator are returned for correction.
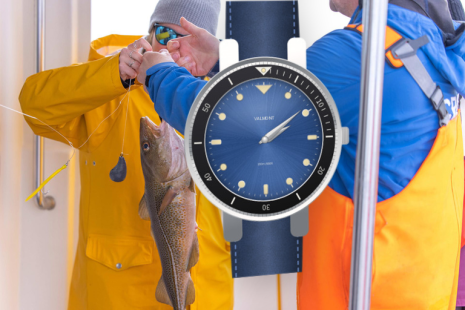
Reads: 2,09
